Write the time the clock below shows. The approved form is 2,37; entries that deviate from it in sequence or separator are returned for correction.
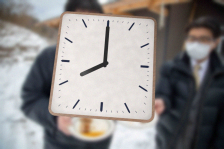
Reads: 8,00
